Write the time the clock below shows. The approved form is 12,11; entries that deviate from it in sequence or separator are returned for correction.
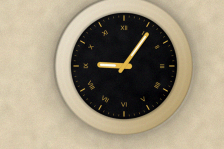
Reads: 9,06
